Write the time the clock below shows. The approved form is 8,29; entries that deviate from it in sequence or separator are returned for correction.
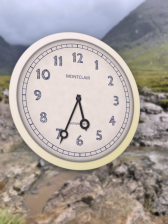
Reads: 5,34
